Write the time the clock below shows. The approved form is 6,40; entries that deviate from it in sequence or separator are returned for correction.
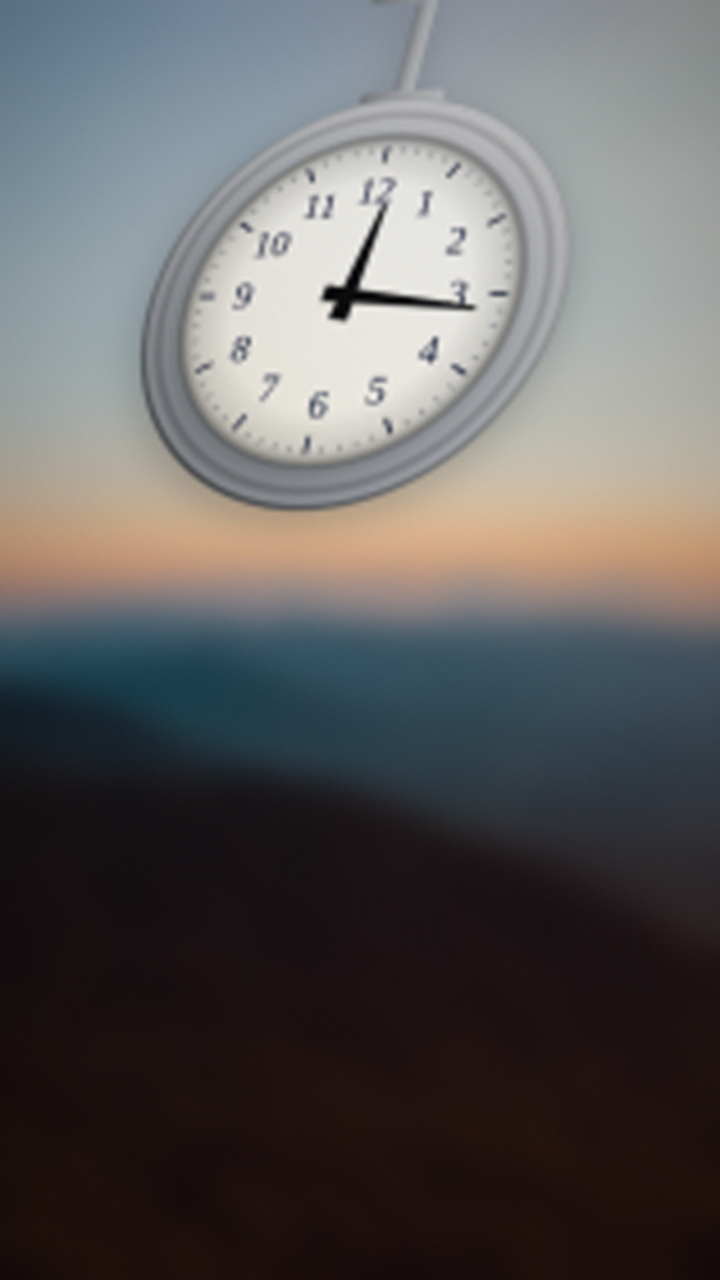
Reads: 12,16
